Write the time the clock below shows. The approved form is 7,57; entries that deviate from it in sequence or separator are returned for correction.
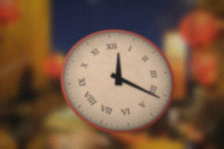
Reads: 12,21
